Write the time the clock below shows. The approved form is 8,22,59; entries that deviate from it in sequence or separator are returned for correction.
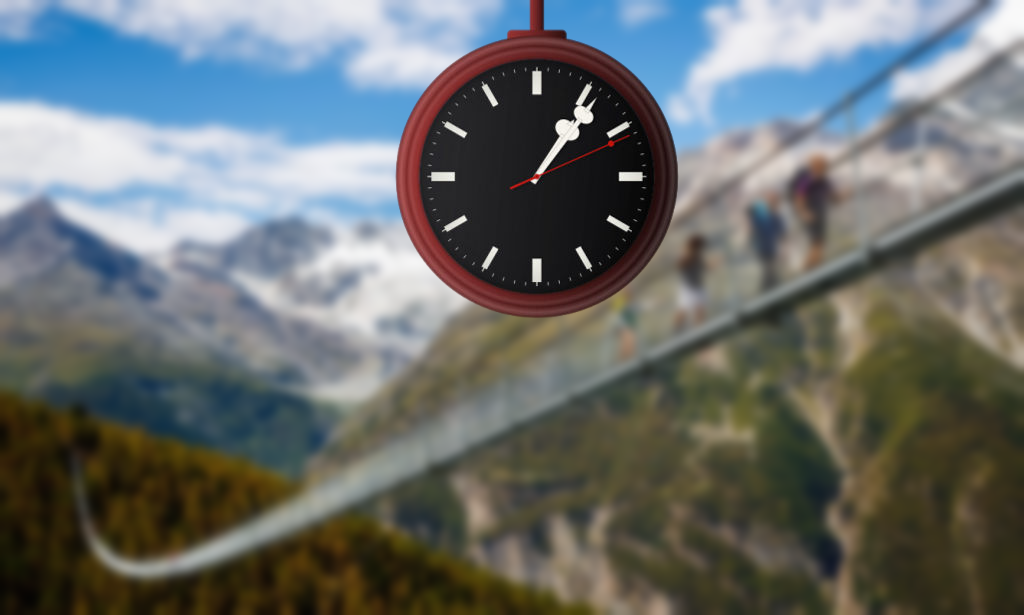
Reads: 1,06,11
